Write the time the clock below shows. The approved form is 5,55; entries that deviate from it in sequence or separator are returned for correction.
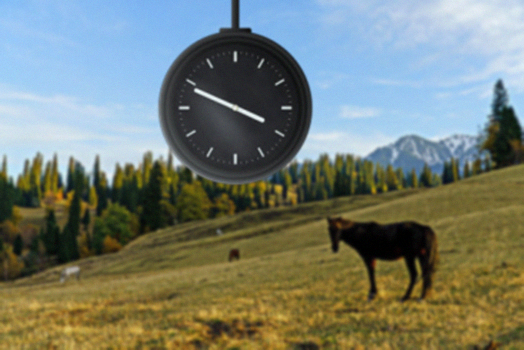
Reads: 3,49
